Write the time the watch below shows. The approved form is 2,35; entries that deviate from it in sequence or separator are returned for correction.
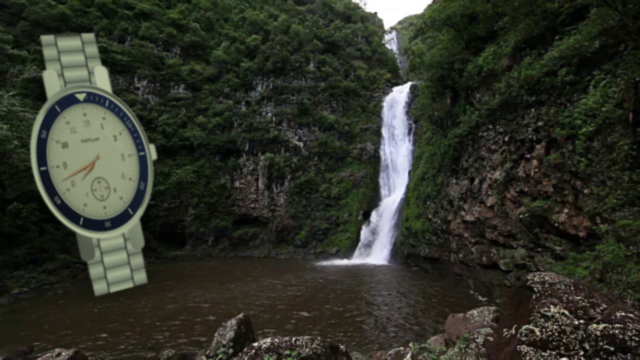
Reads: 7,42
